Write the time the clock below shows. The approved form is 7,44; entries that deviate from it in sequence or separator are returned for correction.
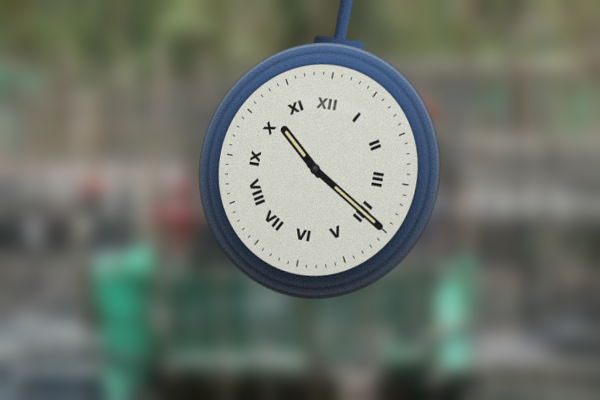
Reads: 10,20
